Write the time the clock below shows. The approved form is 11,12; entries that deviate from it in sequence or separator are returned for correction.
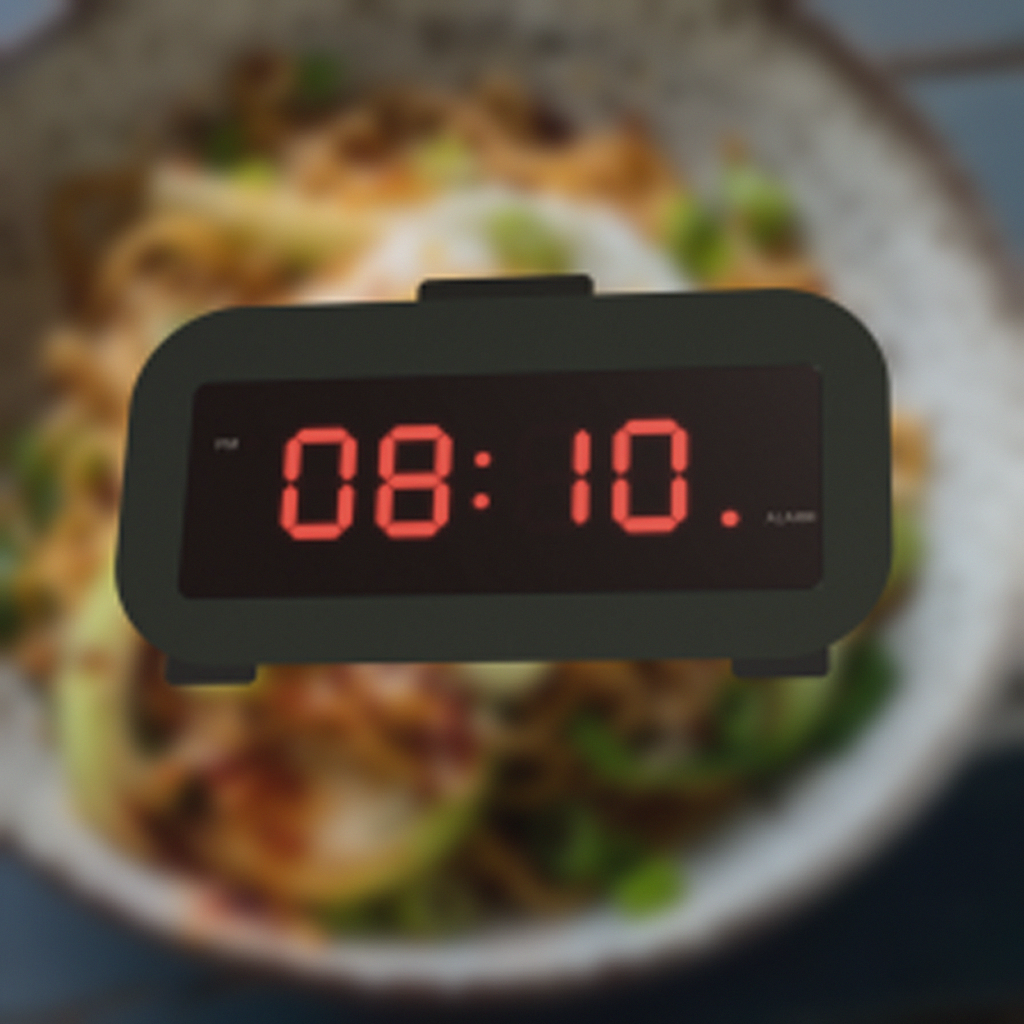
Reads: 8,10
